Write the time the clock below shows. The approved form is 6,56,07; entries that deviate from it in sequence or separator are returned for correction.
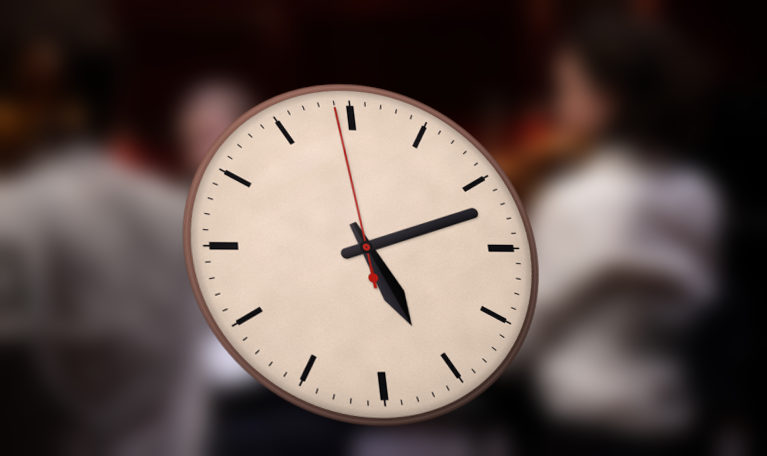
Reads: 5,11,59
